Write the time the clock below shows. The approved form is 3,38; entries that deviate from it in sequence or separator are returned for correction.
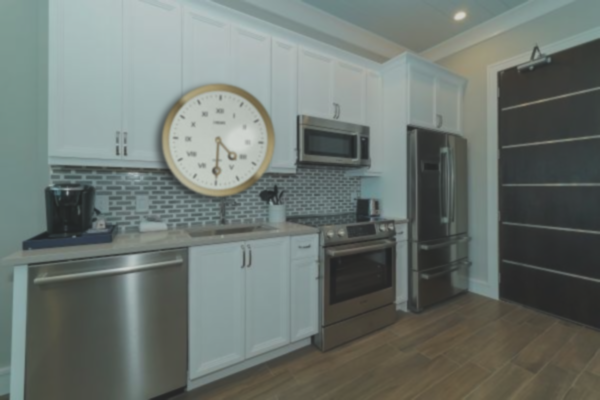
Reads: 4,30
